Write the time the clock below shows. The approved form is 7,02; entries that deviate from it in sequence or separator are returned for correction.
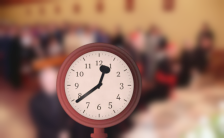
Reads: 12,39
